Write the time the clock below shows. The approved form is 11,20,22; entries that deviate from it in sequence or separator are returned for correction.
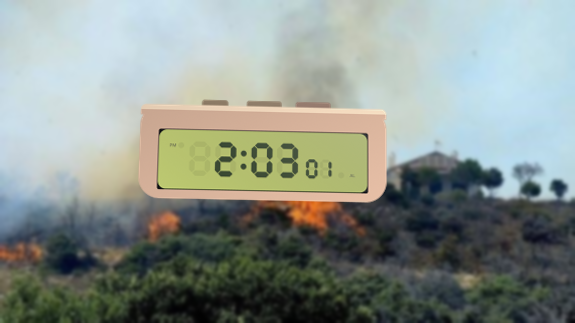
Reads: 2,03,01
